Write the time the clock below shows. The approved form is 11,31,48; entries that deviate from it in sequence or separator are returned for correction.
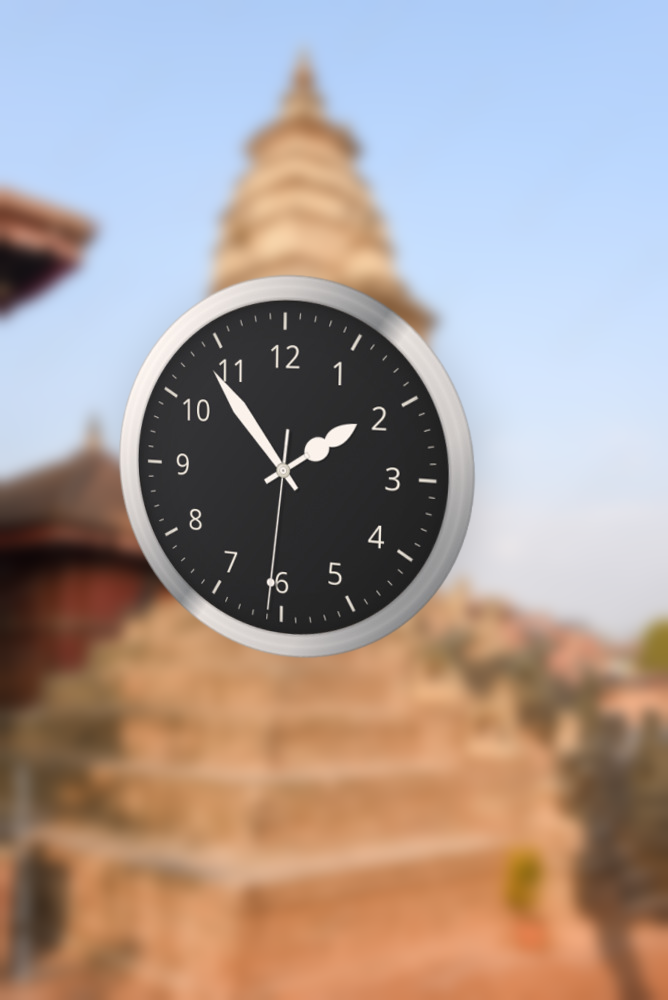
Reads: 1,53,31
